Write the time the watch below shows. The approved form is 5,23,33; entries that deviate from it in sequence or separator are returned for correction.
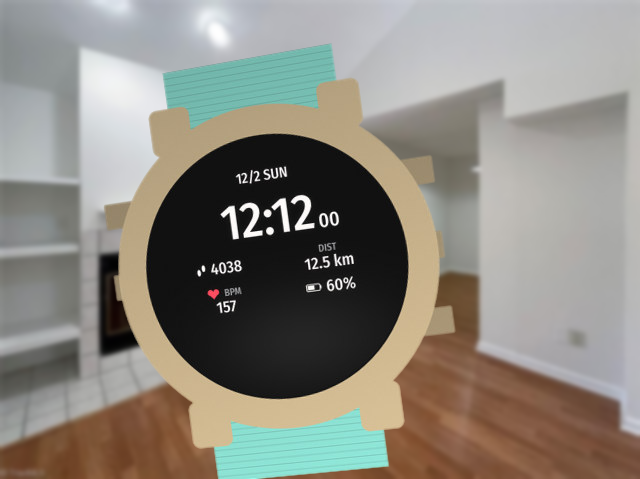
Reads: 12,12,00
